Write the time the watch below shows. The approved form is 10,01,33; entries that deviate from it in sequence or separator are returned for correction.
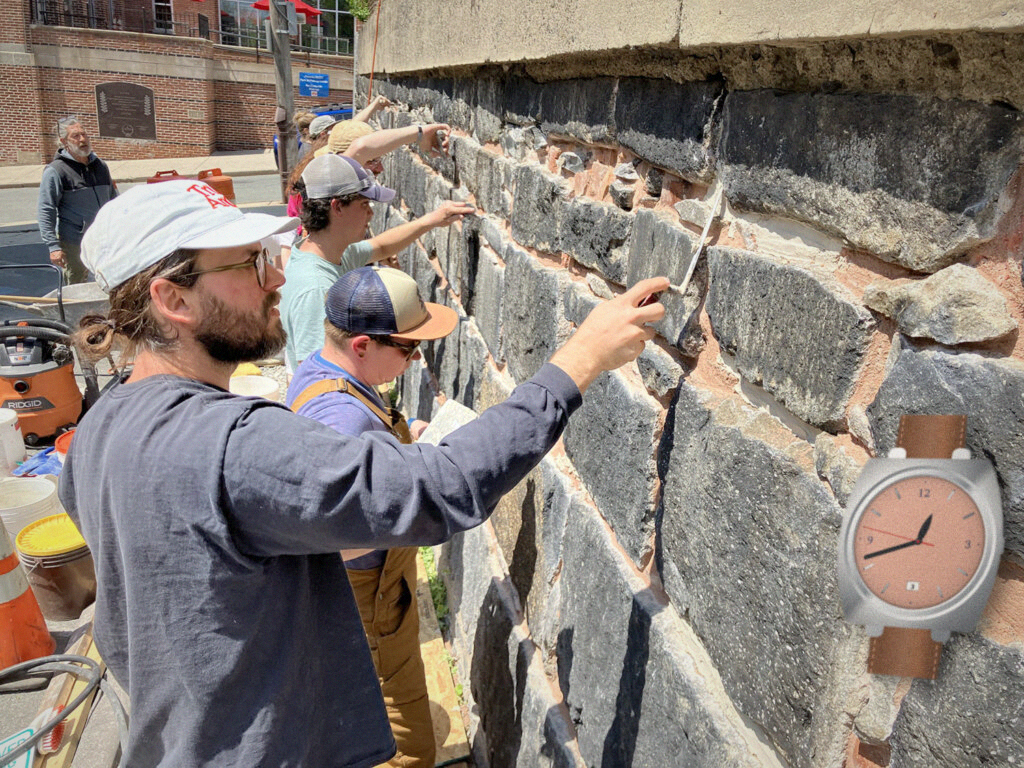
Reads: 12,41,47
